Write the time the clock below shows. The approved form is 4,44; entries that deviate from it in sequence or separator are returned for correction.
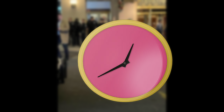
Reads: 12,40
